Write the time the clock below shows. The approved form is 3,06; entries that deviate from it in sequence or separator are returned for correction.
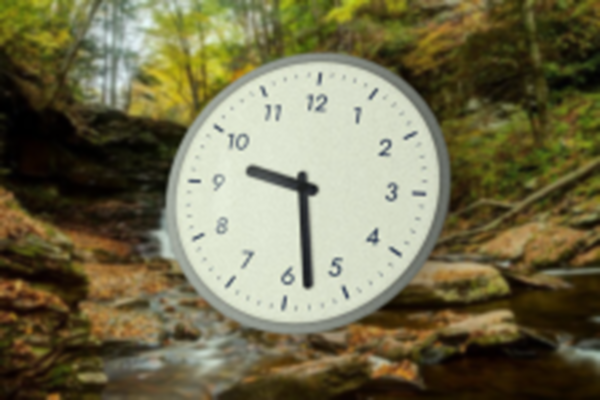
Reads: 9,28
